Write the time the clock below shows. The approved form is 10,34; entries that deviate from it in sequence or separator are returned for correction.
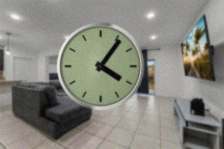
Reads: 4,06
